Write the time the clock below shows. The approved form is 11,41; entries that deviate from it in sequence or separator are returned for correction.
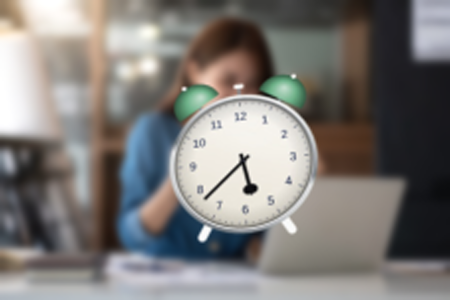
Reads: 5,38
